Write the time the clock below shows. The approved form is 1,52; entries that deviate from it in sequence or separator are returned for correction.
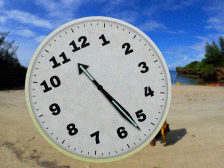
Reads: 11,27
